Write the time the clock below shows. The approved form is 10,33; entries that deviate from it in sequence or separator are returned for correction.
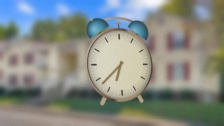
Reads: 6,38
